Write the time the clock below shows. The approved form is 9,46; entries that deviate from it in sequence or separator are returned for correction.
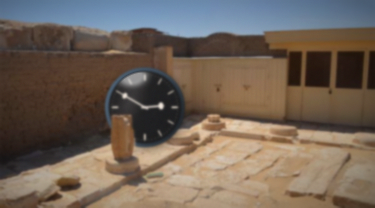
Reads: 2,50
